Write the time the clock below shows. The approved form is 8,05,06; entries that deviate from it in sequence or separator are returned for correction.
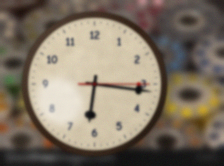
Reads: 6,16,15
